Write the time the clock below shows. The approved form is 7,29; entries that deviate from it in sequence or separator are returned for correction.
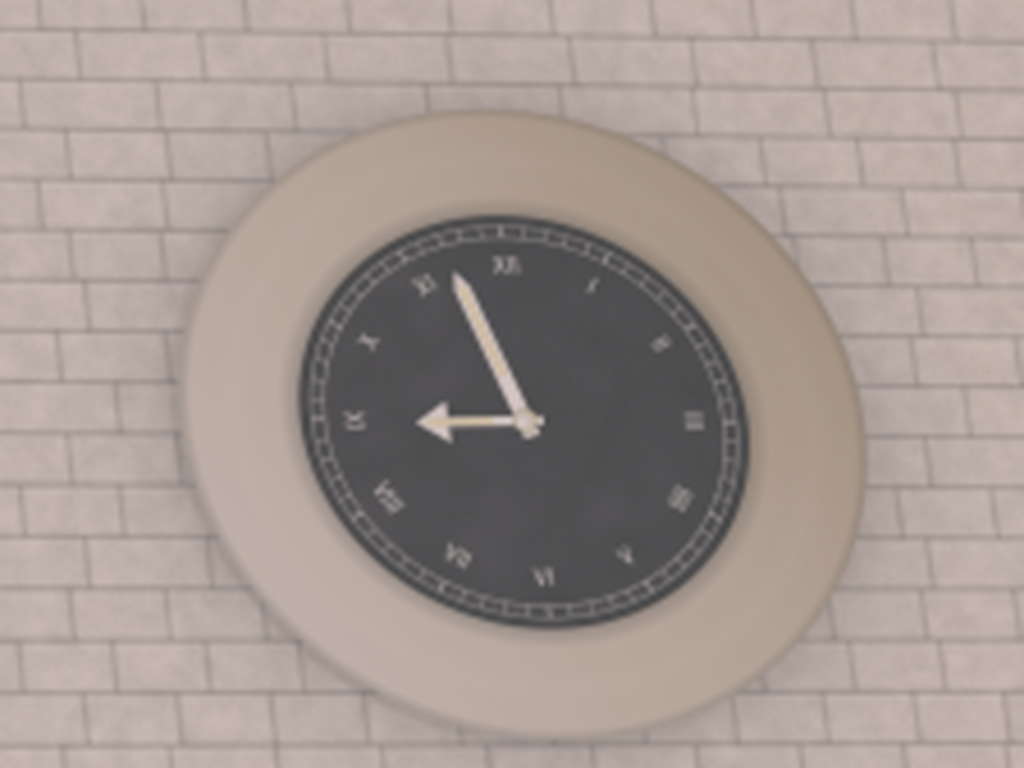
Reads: 8,57
